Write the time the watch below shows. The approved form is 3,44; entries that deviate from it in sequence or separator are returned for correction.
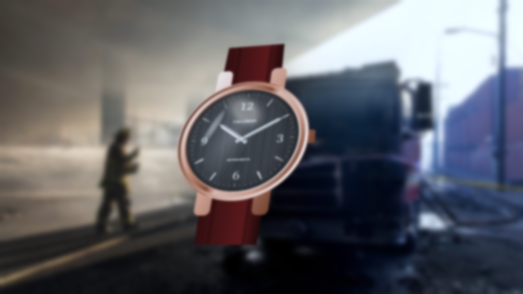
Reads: 10,10
